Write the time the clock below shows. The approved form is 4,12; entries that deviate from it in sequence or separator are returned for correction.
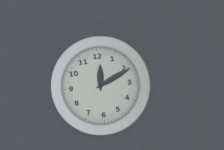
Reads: 12,11
